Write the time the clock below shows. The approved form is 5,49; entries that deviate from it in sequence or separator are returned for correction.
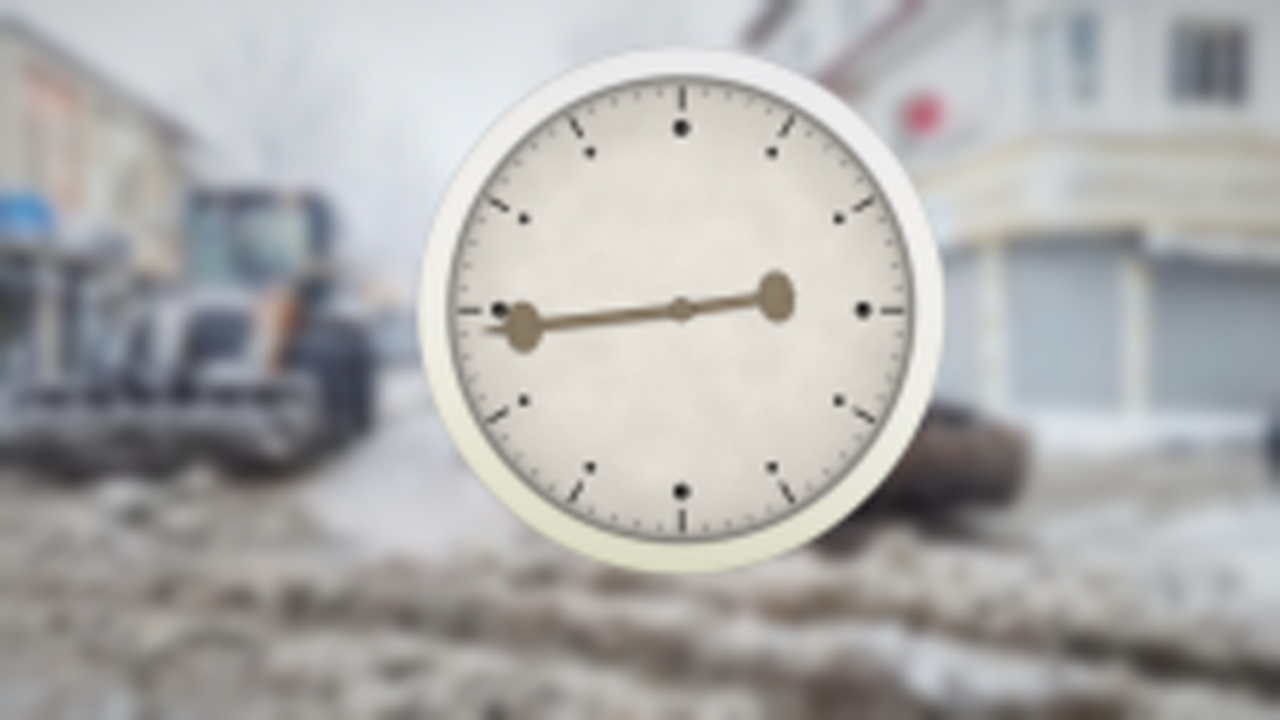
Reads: 2,44
